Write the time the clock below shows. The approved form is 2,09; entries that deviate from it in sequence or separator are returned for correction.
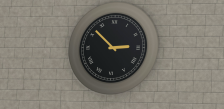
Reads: 2,52
